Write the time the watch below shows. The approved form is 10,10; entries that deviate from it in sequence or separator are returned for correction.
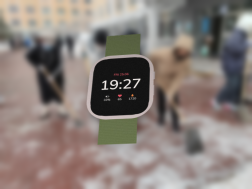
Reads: 19,27
